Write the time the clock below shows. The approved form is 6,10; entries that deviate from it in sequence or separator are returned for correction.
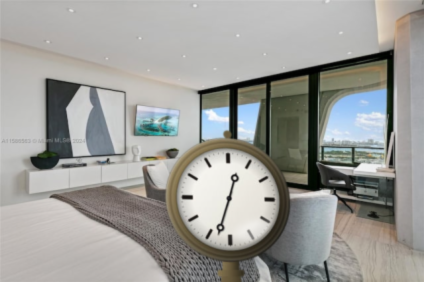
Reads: 12,33
